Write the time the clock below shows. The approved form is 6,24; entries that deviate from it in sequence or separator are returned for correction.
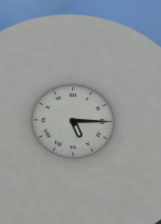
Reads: 5,15
